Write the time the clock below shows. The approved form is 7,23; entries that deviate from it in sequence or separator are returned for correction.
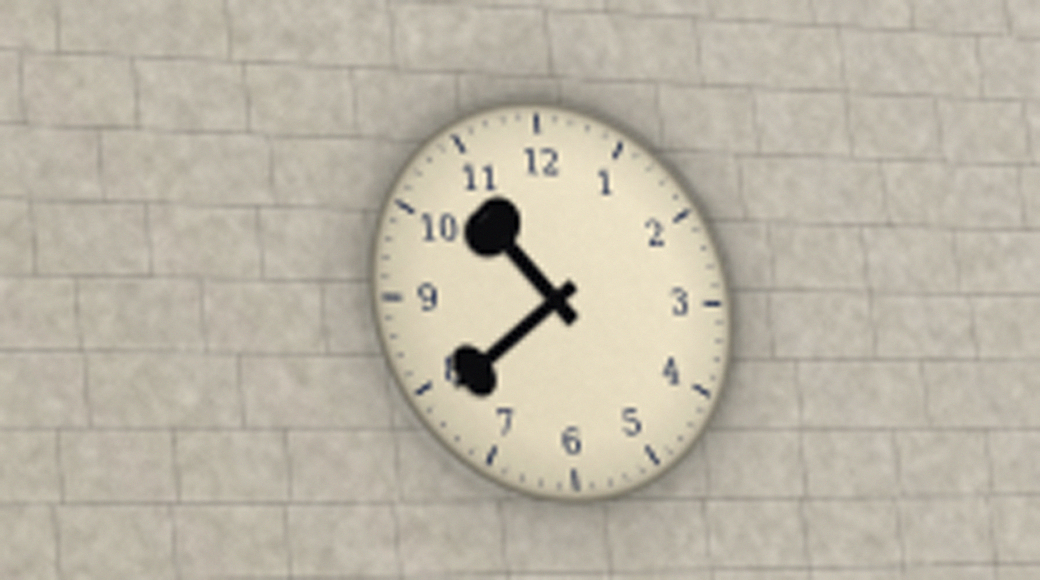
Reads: 10,39
